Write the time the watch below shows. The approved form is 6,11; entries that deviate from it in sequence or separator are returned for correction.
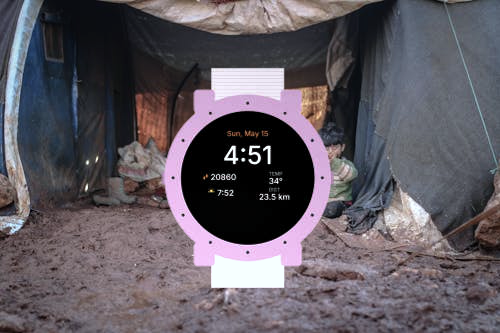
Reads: 4,51
